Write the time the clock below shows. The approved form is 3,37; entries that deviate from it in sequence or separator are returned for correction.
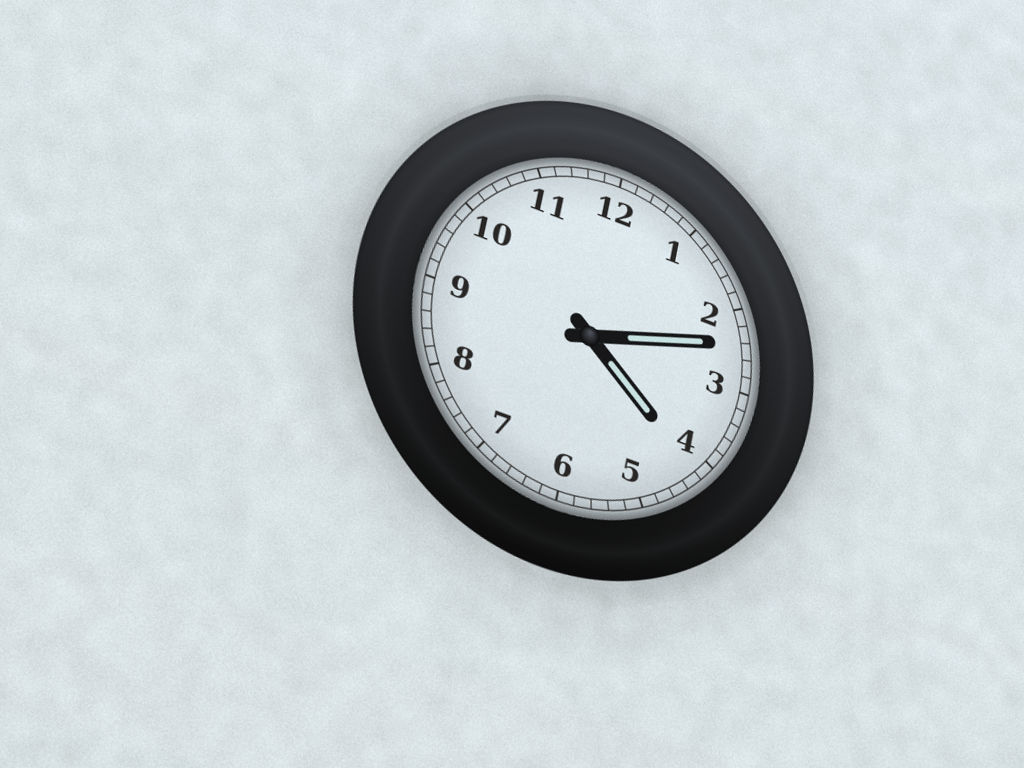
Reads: 4,12
